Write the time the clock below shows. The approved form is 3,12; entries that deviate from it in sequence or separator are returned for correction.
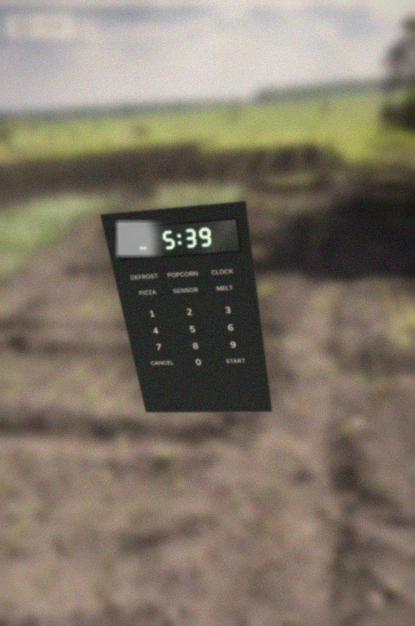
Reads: 5,39
